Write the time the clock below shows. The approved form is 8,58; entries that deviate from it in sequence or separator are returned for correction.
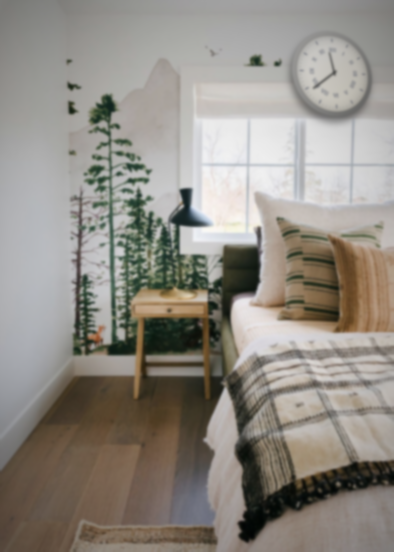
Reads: 11,39
